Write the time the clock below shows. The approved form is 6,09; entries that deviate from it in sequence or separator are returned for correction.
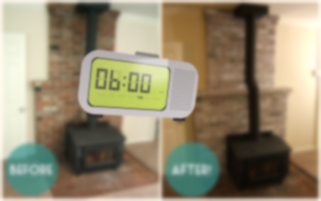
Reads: 6,00
